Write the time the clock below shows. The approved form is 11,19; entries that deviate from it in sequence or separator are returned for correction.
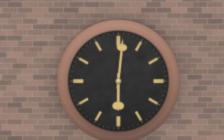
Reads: 6,01
